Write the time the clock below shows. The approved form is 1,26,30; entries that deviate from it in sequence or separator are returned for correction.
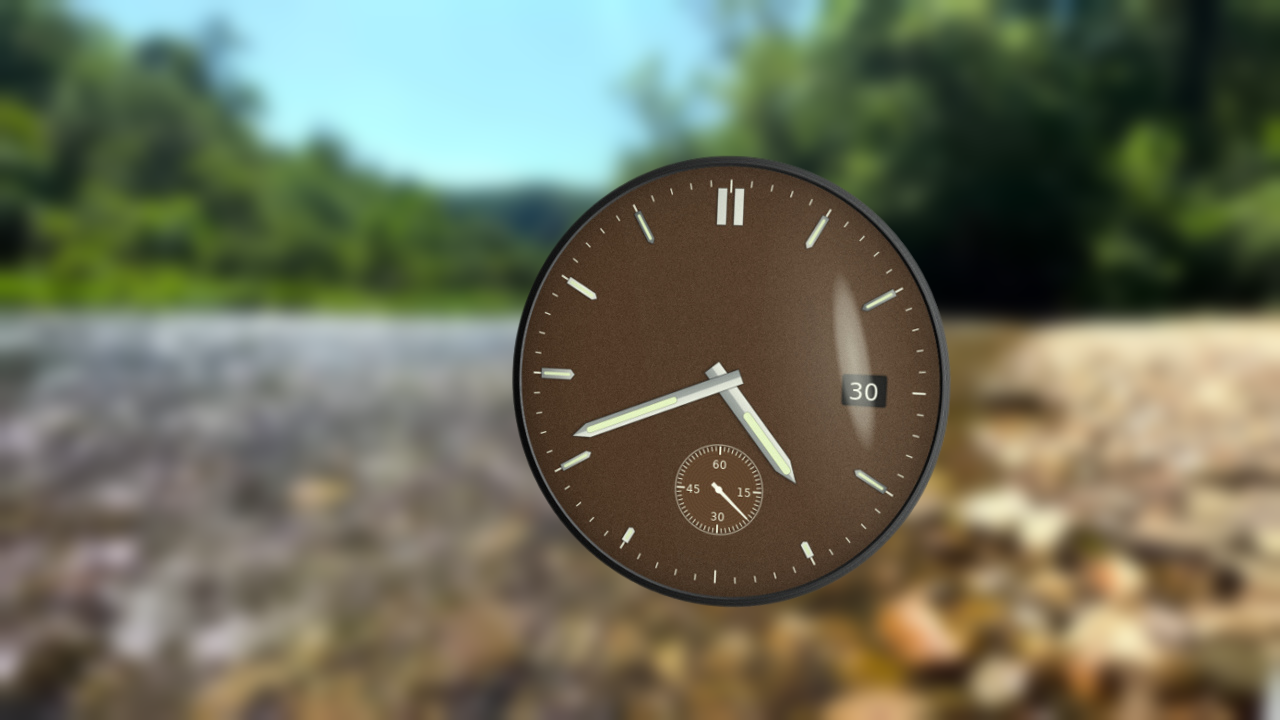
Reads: 4,41,22
